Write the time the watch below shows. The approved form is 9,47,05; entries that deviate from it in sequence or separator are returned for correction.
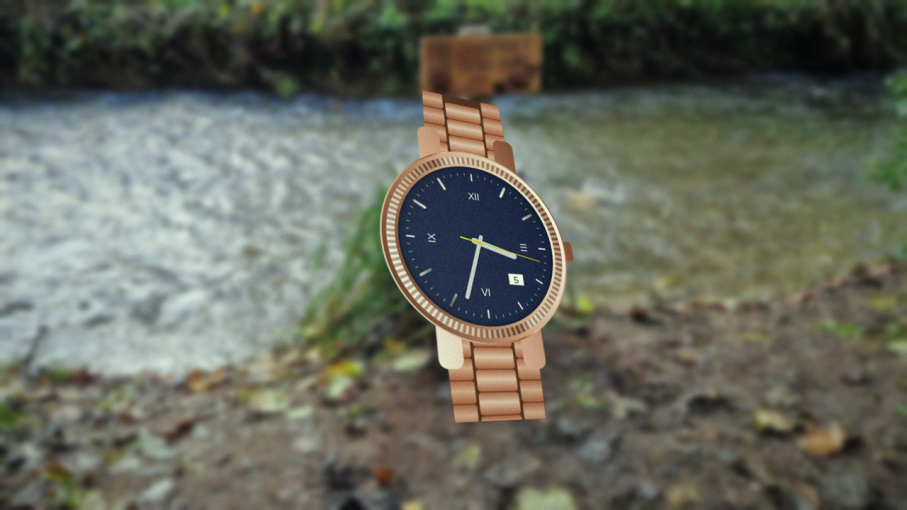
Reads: 3,33,17
